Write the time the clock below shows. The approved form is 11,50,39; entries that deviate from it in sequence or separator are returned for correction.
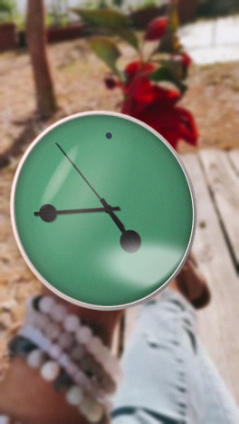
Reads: 4,43,53
